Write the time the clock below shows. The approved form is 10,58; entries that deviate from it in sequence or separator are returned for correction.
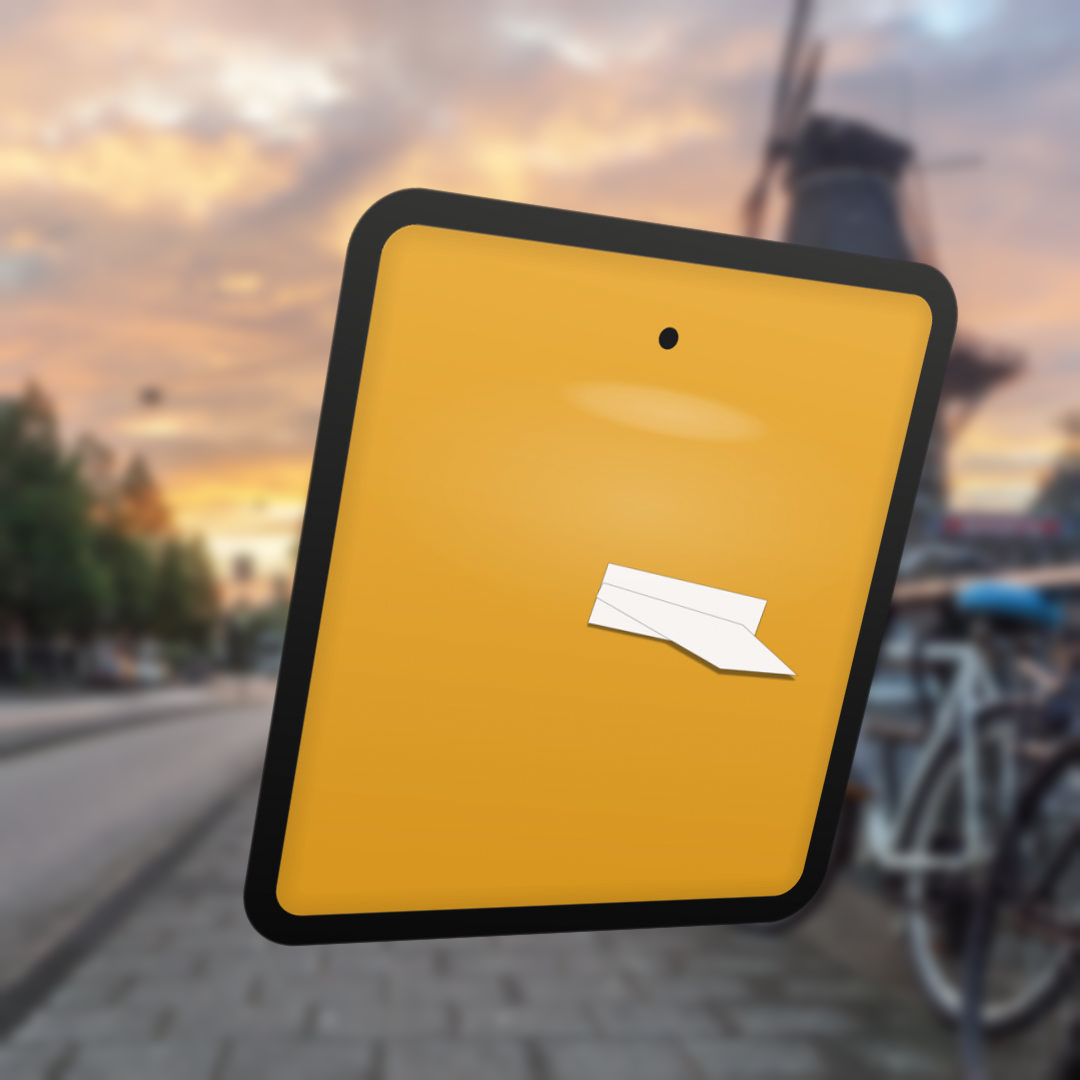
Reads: 3,18
